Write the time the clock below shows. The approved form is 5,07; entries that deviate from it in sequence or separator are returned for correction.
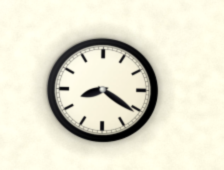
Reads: 8,21
